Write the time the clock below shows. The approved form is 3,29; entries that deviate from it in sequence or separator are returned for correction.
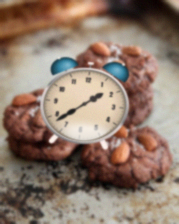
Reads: 1,38
